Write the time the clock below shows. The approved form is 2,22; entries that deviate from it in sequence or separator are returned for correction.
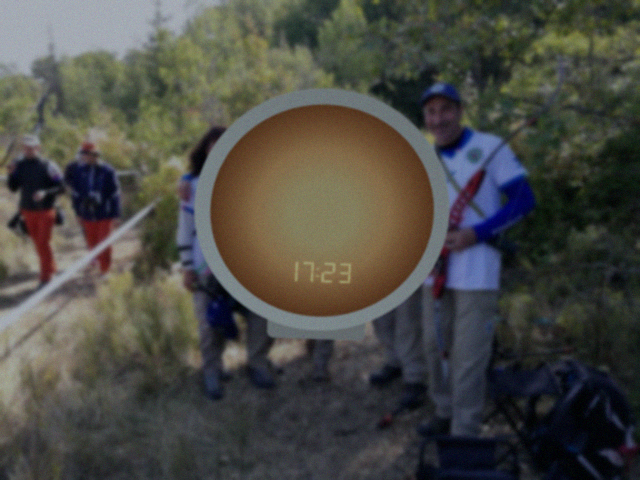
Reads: 17,23
